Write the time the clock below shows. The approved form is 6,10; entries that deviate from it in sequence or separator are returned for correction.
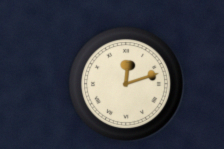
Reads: 12,12
